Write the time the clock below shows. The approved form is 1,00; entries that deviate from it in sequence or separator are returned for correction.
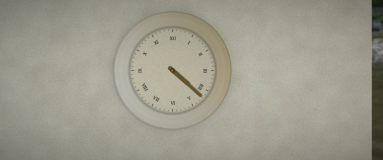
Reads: 4,22
